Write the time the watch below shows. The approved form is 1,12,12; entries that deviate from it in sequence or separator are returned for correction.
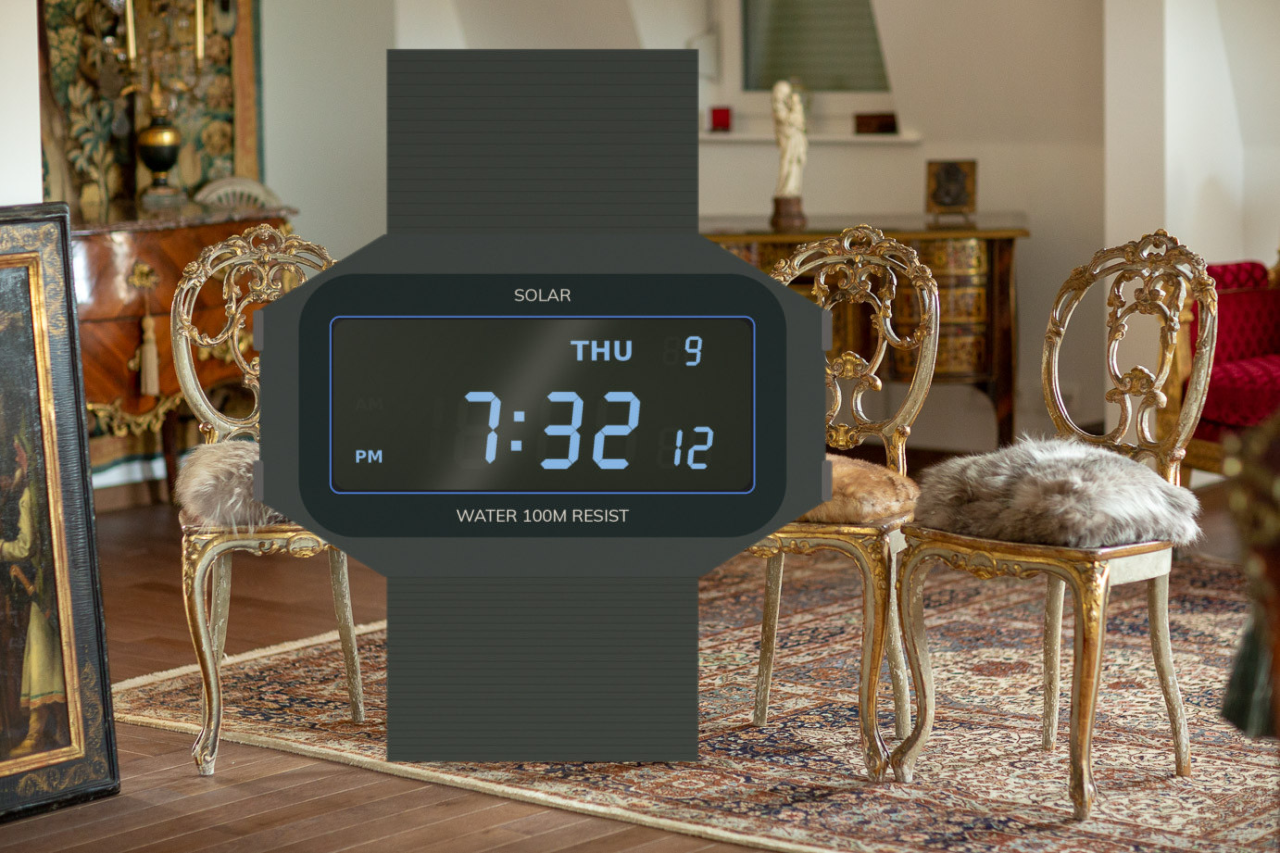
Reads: 7,32,12
